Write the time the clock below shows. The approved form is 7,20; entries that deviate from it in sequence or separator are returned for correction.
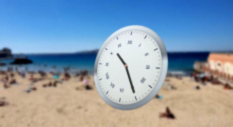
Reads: 10,25
